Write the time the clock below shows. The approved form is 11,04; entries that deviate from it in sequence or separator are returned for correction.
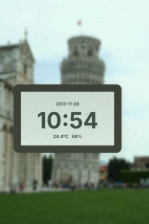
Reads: 10,54
